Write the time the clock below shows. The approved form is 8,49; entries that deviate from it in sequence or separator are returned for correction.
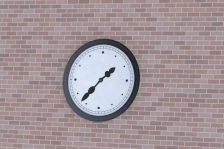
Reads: 1,37
